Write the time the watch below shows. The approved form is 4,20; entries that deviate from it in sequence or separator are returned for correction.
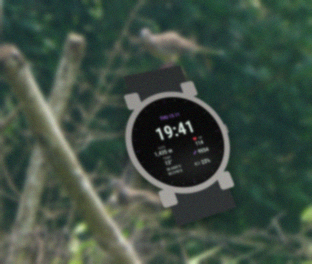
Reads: 19,41
